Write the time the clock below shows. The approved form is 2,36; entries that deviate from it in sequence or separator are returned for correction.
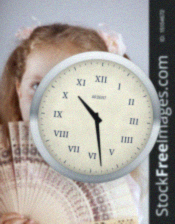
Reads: 10,28
